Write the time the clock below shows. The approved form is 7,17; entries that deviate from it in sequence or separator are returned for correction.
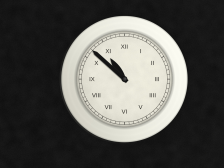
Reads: 10,52
